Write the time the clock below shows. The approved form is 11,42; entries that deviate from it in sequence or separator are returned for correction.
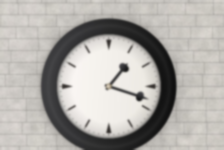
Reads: 1,18
